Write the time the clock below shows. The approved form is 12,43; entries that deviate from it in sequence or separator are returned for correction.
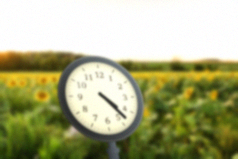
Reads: 4,23
